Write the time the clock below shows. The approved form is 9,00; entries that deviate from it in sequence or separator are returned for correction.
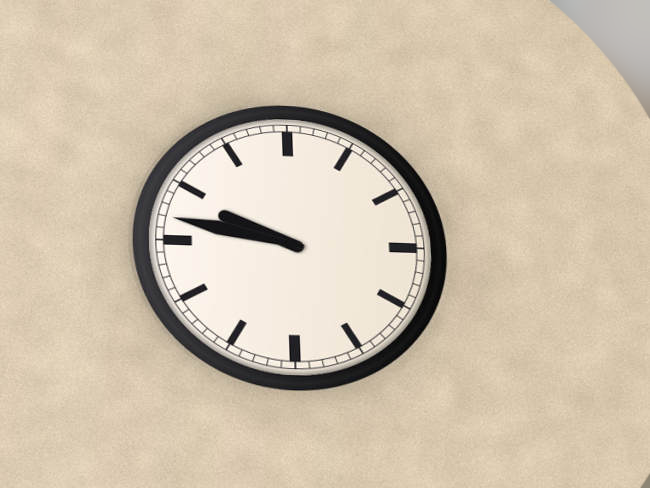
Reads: 9,47
